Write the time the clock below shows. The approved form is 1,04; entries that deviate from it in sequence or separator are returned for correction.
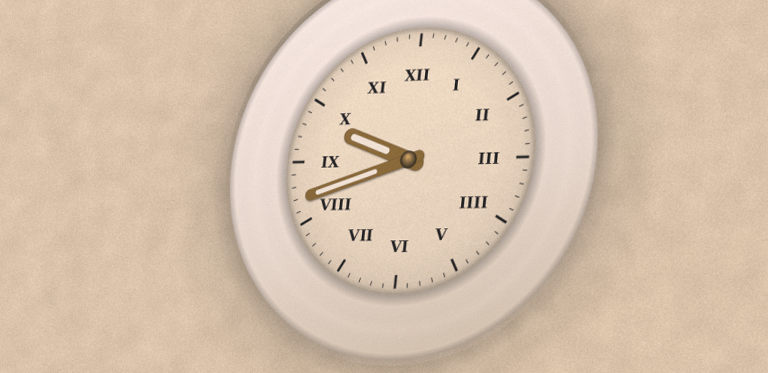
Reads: 9,42
